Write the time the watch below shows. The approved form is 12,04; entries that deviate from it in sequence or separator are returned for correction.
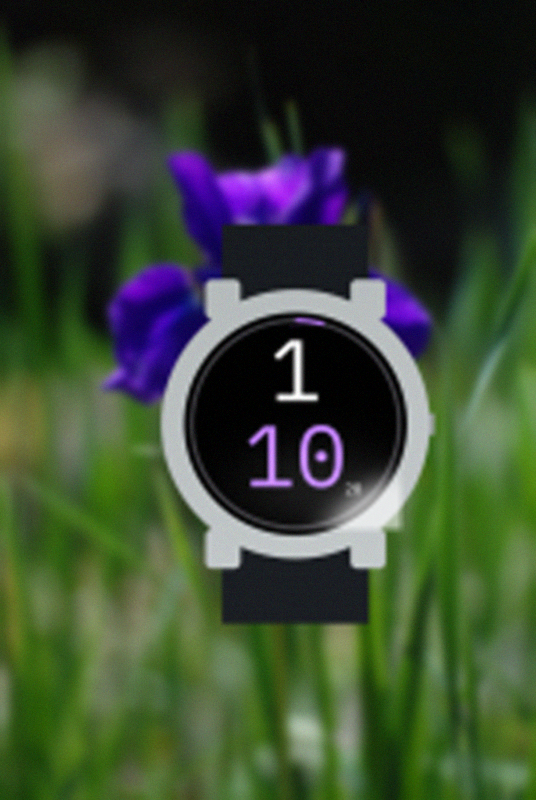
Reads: 1,10
